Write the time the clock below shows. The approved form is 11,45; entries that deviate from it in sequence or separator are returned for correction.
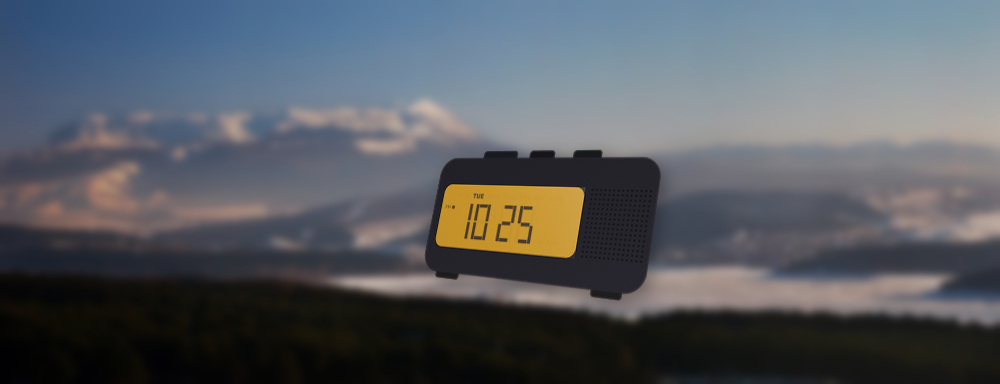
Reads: 10,25
